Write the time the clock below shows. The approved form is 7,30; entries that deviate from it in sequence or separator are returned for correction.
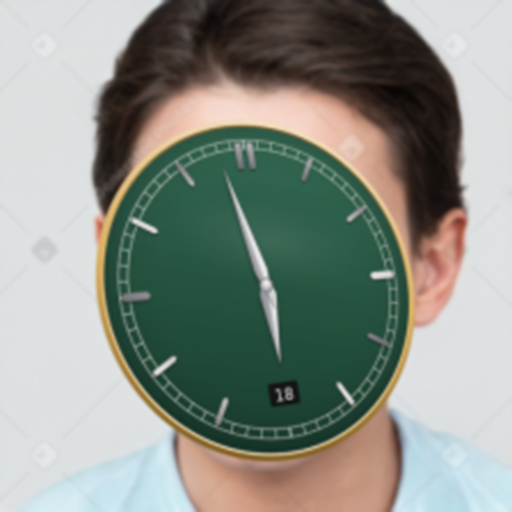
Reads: 5,58
